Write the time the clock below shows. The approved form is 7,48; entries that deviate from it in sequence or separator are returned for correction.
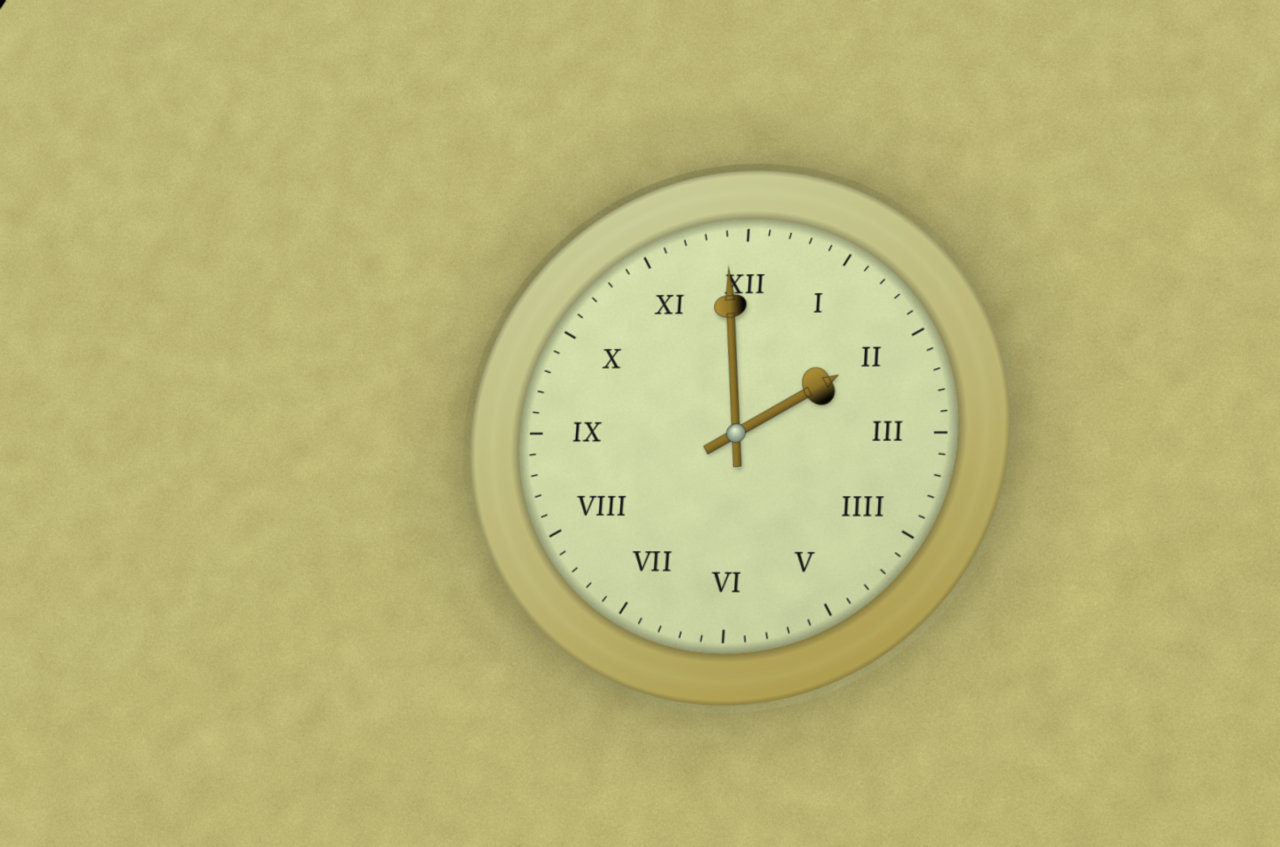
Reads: 1,59
